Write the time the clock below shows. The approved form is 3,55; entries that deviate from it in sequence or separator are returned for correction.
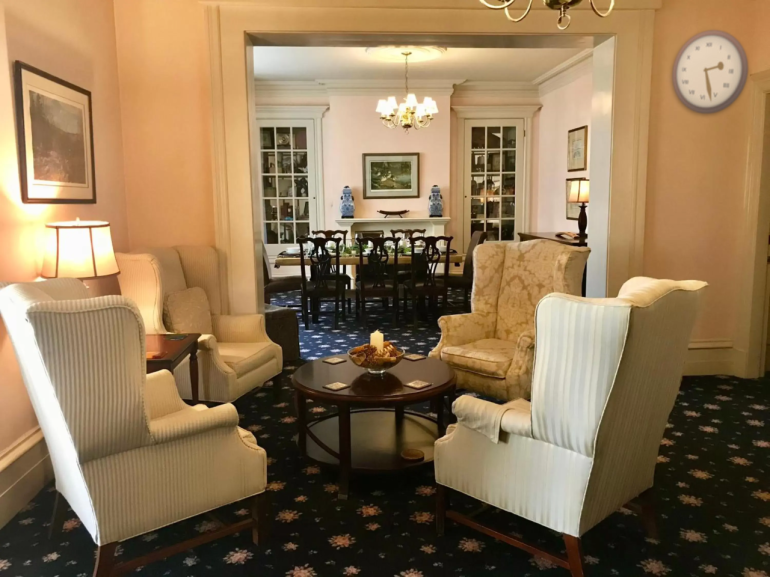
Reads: 2,27
